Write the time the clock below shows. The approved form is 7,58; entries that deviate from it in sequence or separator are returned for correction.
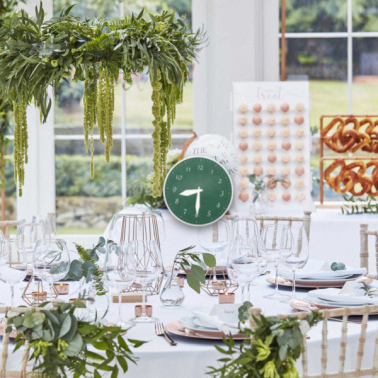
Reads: 8,30
